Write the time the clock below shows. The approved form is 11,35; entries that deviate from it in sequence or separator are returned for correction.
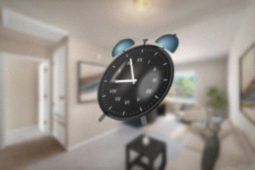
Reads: 8,56
